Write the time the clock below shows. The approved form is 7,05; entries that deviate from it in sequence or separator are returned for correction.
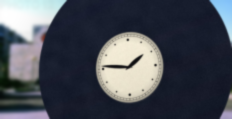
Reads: 1,46
